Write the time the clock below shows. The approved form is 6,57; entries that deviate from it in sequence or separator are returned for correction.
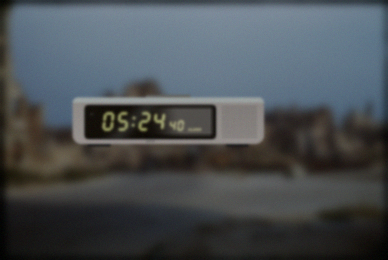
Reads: 5,24
